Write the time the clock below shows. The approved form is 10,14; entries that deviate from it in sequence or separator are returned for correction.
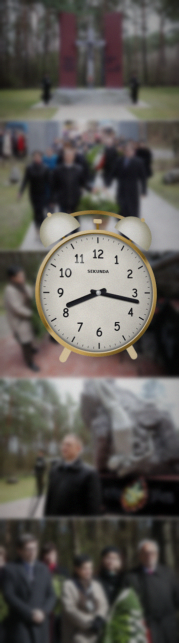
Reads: 8,17
